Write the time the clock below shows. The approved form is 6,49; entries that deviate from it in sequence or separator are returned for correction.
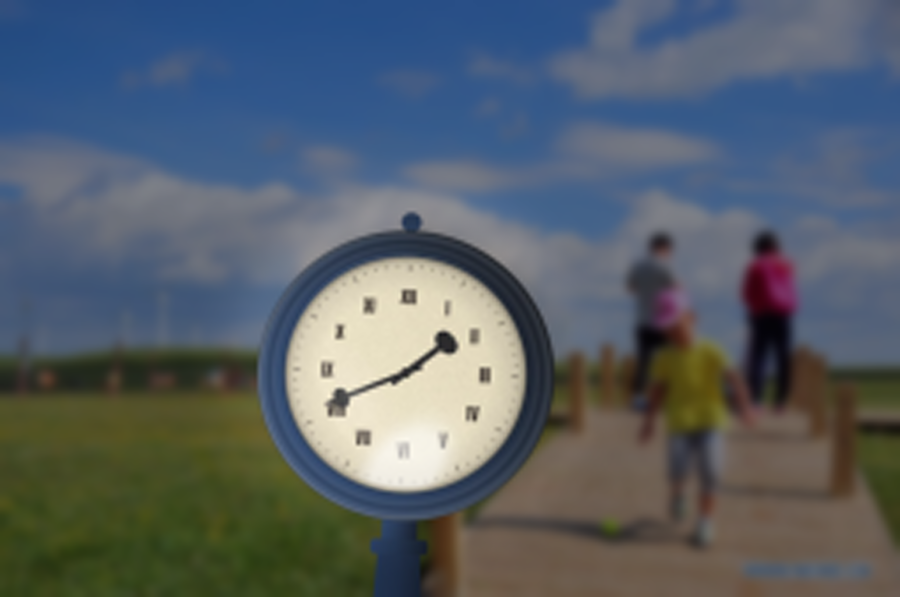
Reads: 1,41
